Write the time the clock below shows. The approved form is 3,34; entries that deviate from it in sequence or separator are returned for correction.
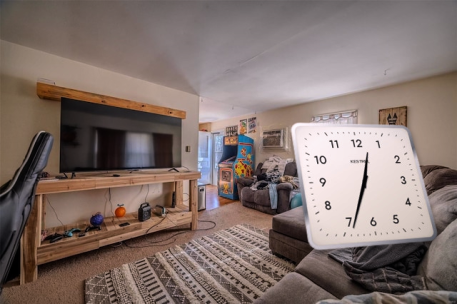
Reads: 12,34
